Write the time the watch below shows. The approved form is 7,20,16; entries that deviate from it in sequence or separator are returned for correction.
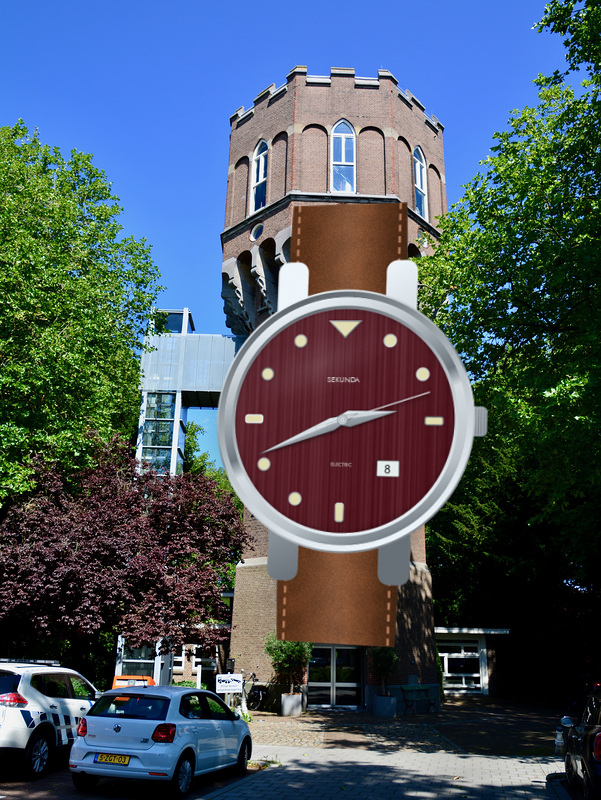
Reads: 2,41,12
